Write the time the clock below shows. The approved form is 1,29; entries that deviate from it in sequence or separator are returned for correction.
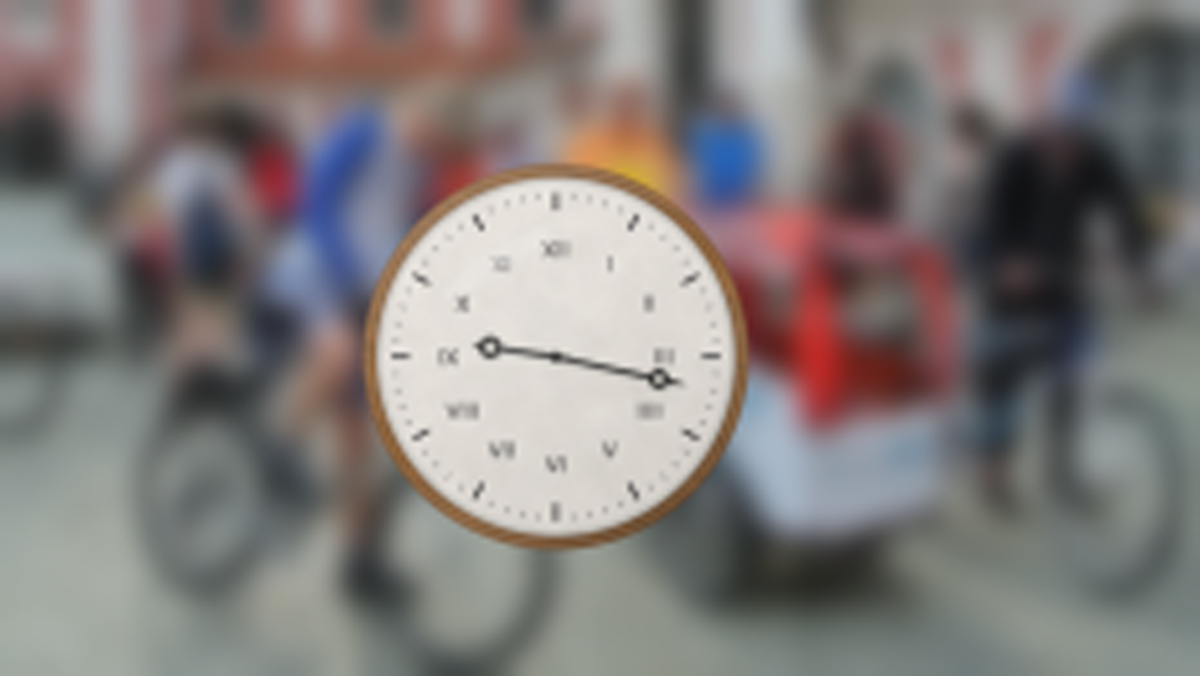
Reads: 9,17
